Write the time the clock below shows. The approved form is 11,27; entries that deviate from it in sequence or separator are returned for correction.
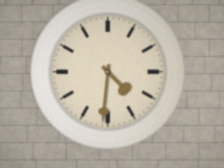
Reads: 4,31
